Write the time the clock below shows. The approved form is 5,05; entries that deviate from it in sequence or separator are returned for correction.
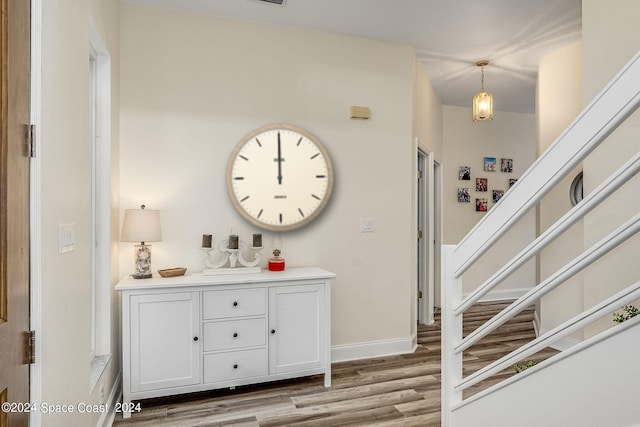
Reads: 12,00
